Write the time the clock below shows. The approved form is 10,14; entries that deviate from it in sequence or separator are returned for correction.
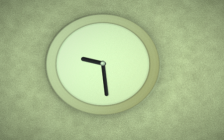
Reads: 9,29
